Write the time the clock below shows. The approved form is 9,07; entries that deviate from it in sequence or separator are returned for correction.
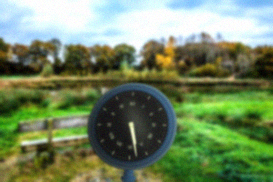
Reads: 5,28
